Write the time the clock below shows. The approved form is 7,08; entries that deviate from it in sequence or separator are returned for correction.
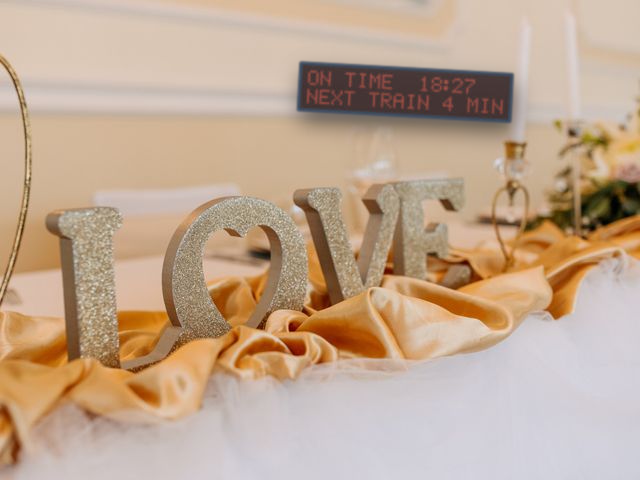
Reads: 18,27
